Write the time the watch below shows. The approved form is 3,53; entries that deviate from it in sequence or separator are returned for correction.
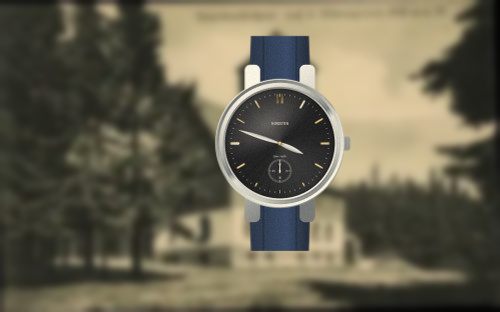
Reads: 3,48
